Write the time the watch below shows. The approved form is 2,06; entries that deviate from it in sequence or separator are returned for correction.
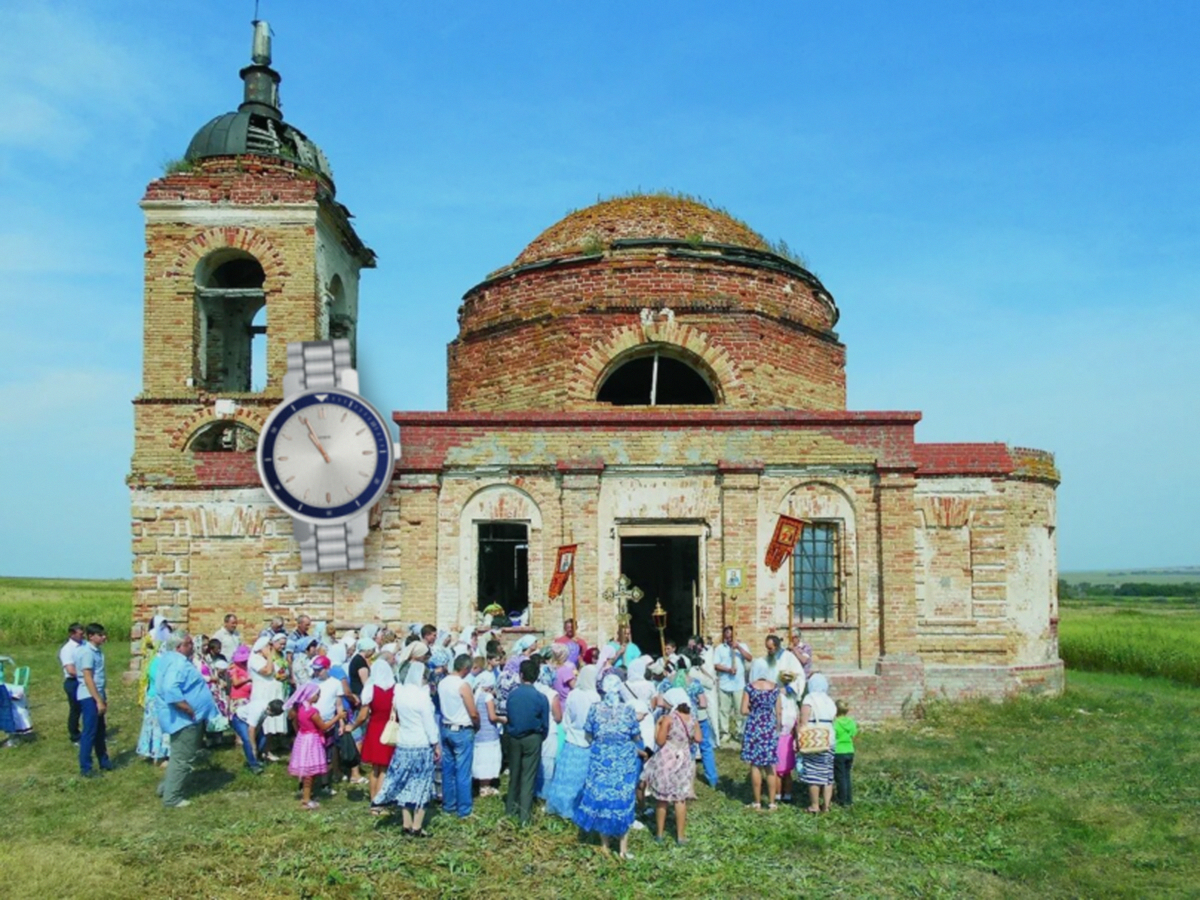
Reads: 10,56
